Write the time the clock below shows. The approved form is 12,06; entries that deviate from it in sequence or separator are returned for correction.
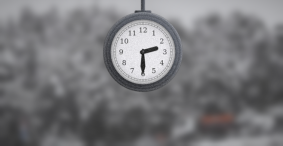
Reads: 2,30
